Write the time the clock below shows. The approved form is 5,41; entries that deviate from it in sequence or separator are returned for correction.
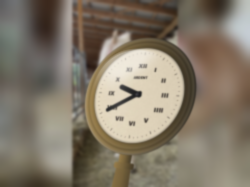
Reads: 9,40
